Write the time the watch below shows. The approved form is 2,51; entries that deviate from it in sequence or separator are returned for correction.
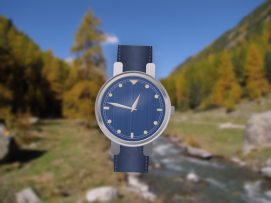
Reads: 12,47
